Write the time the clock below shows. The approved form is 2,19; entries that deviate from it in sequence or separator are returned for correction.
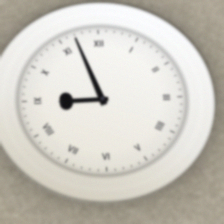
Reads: 8,57
